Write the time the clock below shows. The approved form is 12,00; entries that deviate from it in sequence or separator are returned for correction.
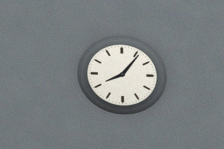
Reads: 8,06
